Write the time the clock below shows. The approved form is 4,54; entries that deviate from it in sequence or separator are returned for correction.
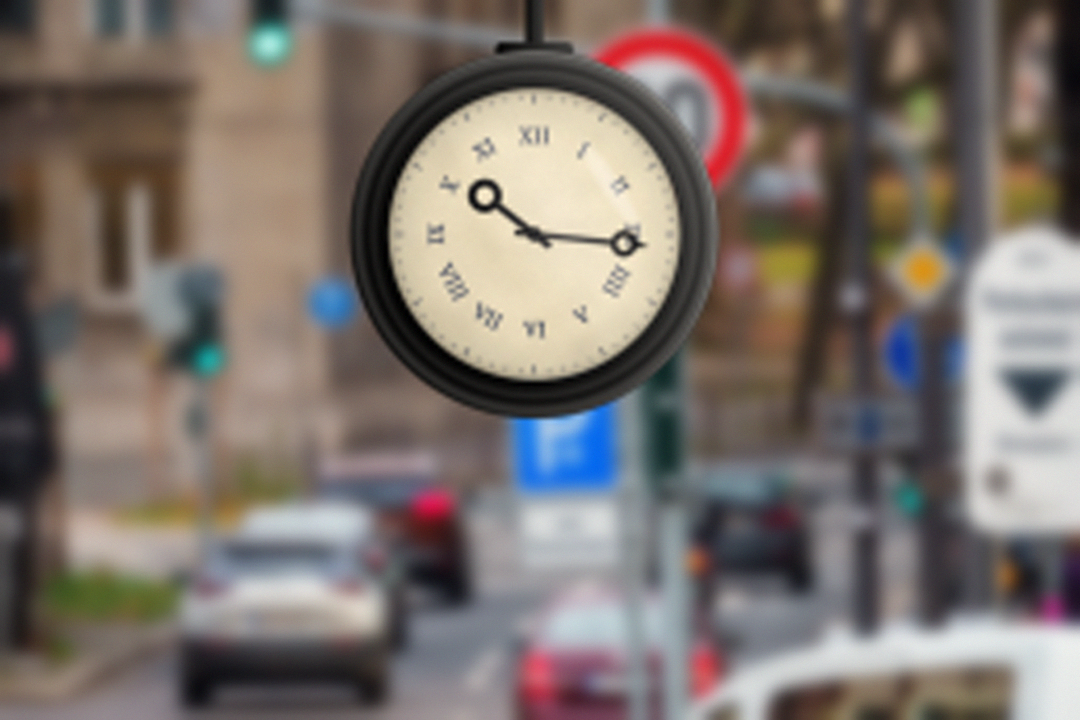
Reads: 10,16
